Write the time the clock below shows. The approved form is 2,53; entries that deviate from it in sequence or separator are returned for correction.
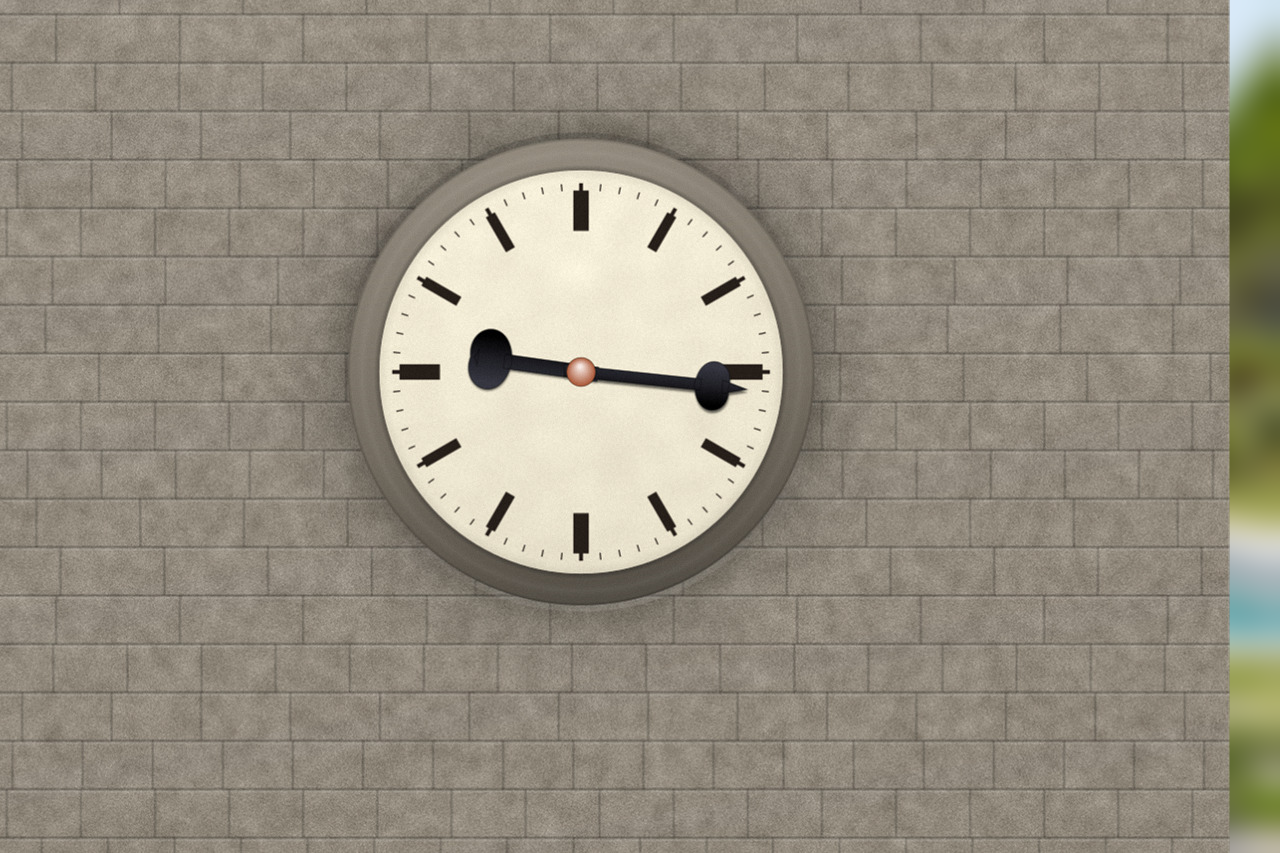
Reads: 9,16
